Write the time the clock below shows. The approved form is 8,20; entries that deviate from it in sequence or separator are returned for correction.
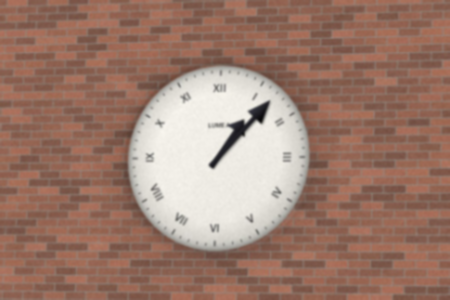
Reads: 1,07
